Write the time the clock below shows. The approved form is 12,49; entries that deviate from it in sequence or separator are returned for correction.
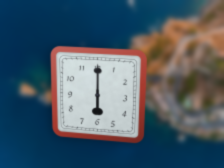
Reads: 6,00
